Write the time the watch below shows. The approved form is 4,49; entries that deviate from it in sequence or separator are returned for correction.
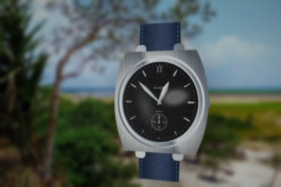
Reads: 12,52
